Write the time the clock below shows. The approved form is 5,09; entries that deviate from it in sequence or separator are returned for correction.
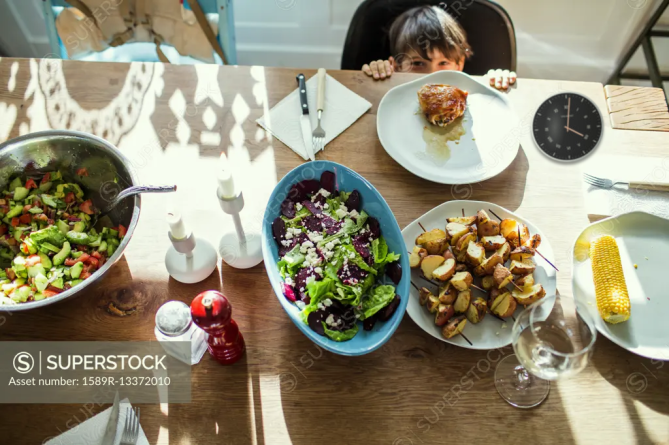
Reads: 4,01
